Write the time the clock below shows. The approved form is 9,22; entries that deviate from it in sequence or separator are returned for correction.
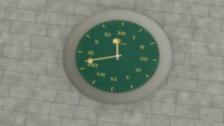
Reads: 11,42
